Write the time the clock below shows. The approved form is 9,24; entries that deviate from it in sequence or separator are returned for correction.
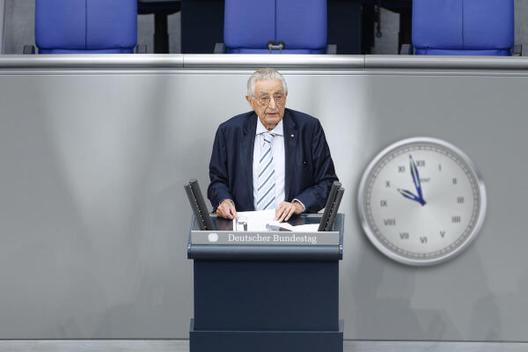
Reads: 9,58
